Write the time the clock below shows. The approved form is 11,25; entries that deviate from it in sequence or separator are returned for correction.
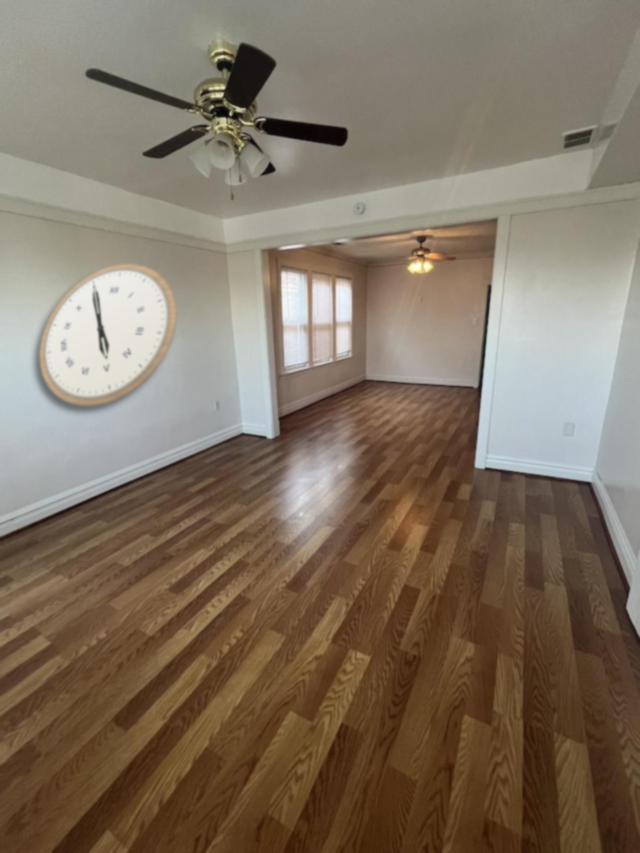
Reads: 4,55
